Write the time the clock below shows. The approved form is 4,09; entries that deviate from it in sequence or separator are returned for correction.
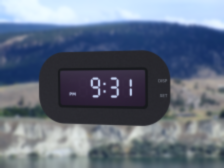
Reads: 9,31
